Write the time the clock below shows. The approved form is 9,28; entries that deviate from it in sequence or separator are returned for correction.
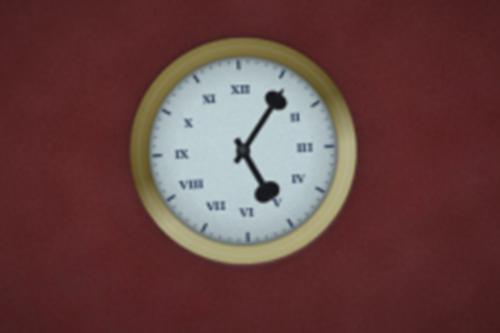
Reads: 5,06
